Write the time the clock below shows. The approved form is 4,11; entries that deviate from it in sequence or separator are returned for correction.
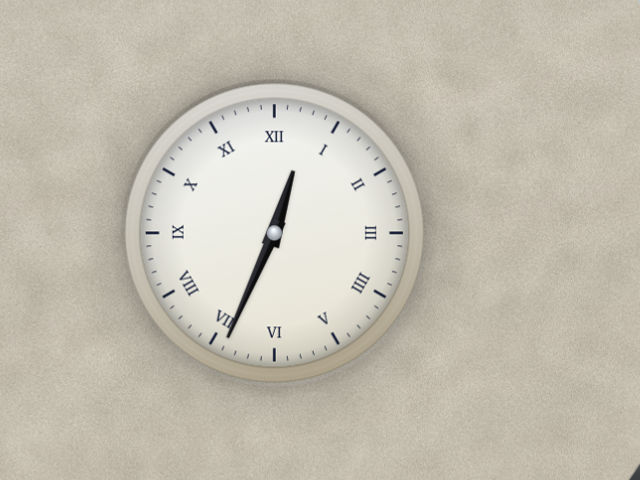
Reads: 12,34
